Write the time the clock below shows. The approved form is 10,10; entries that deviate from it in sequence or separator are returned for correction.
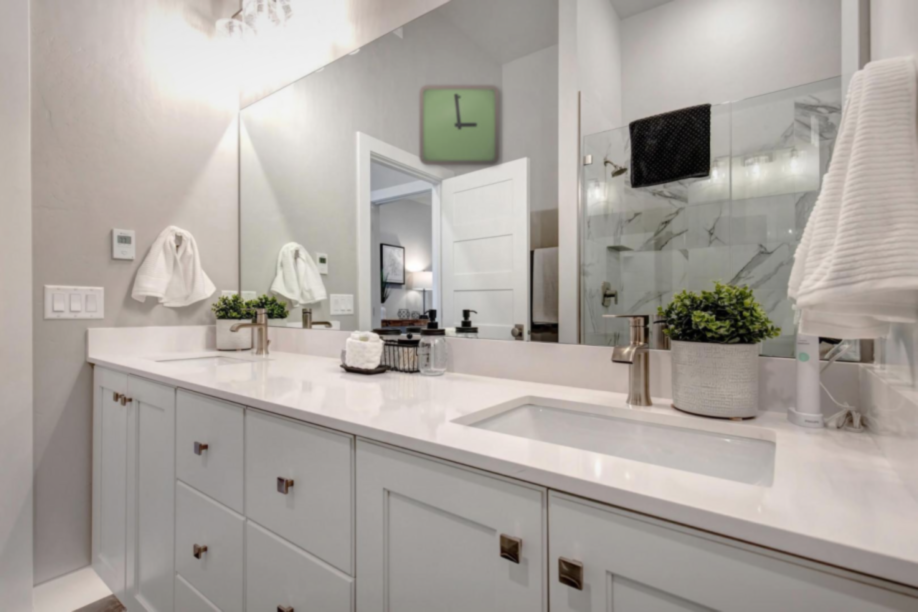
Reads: 2,59
